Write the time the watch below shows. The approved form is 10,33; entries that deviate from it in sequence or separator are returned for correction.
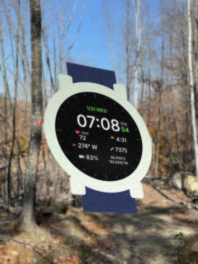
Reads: 7,08
